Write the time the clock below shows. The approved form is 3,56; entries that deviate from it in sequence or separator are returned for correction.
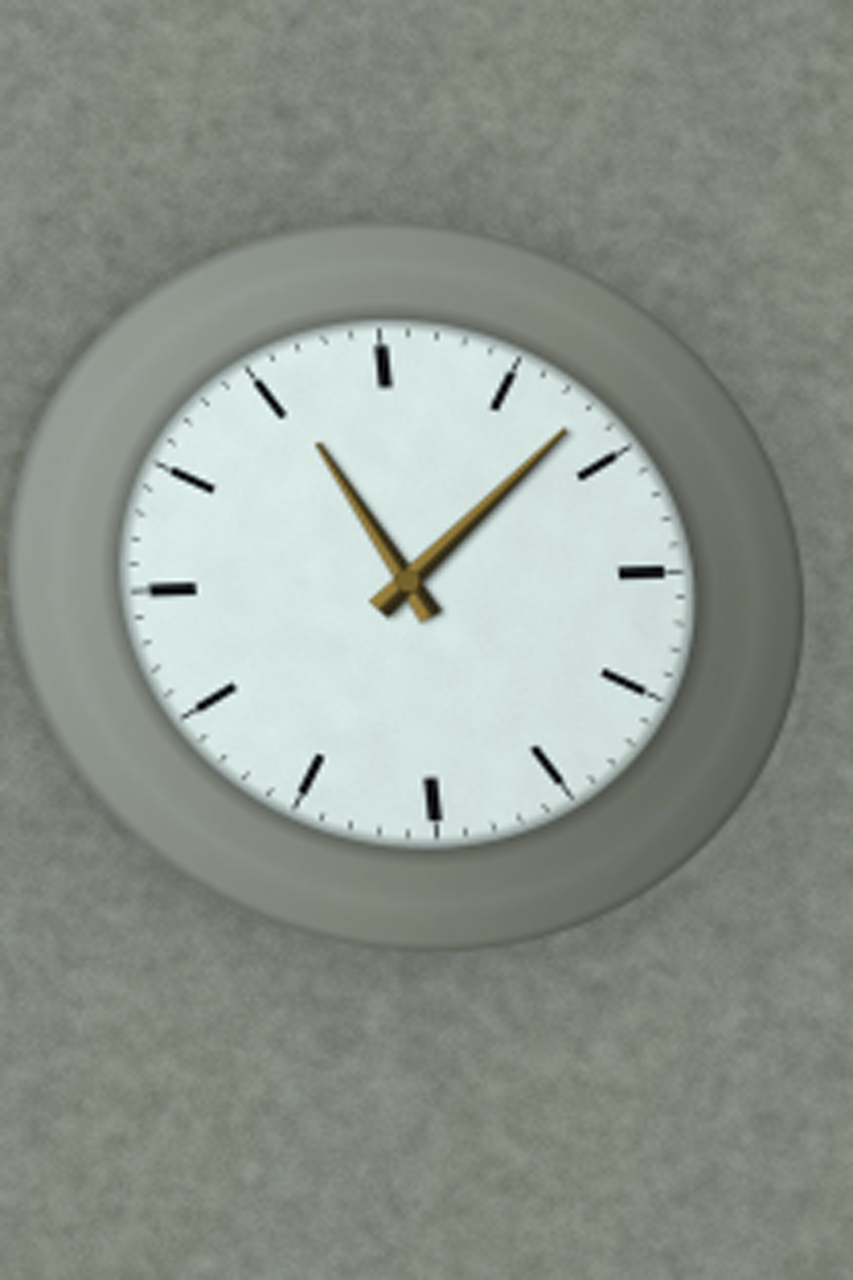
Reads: 11,08
